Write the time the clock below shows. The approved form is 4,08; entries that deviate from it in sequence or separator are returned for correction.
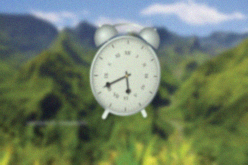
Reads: 5,41
